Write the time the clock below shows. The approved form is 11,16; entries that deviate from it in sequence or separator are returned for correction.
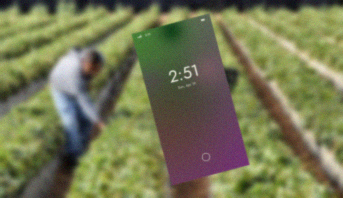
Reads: 2,51
